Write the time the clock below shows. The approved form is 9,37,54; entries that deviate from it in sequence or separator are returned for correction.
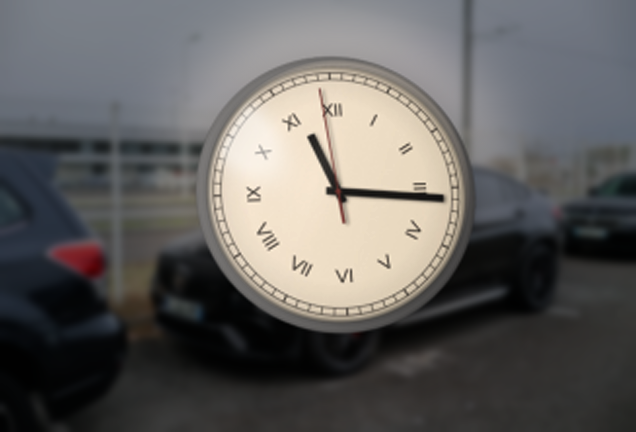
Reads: 11,15,59
